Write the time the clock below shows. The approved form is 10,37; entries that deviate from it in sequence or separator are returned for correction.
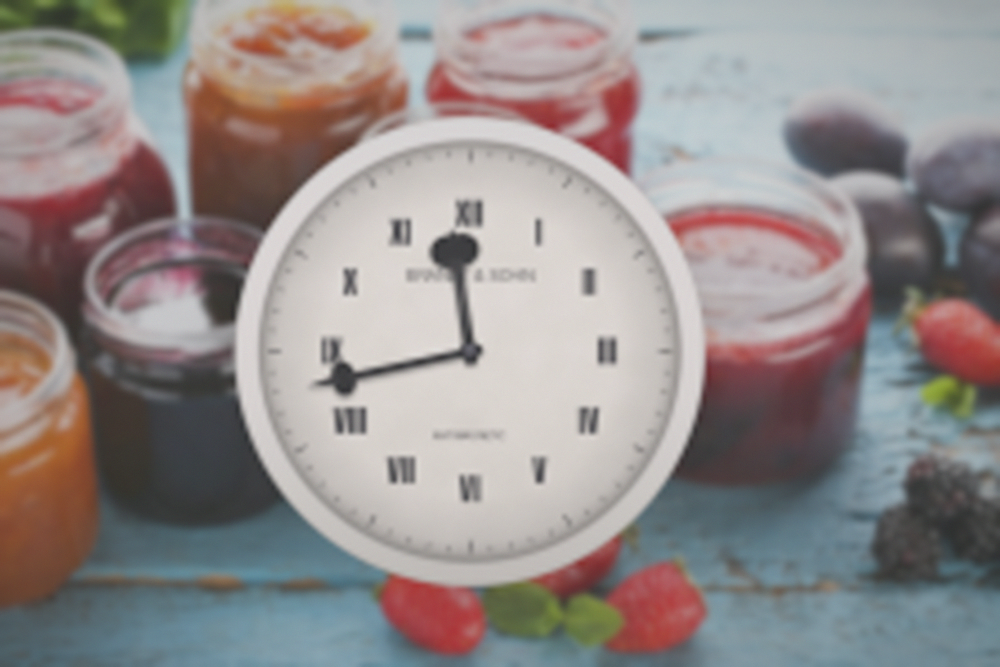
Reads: 11,43
